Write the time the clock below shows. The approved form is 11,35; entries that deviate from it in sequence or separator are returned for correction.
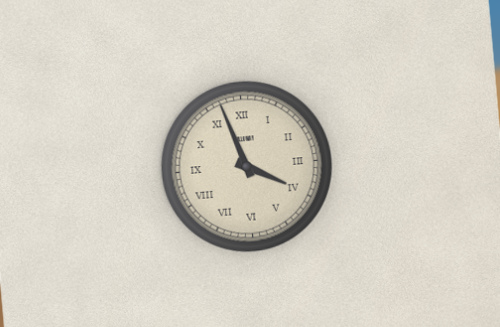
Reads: 3,57
